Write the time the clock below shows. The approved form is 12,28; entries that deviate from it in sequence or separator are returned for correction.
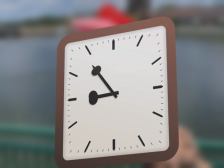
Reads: 8,54
